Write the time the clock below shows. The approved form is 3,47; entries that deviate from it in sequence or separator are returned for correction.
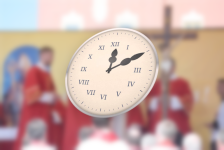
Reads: 12,10
